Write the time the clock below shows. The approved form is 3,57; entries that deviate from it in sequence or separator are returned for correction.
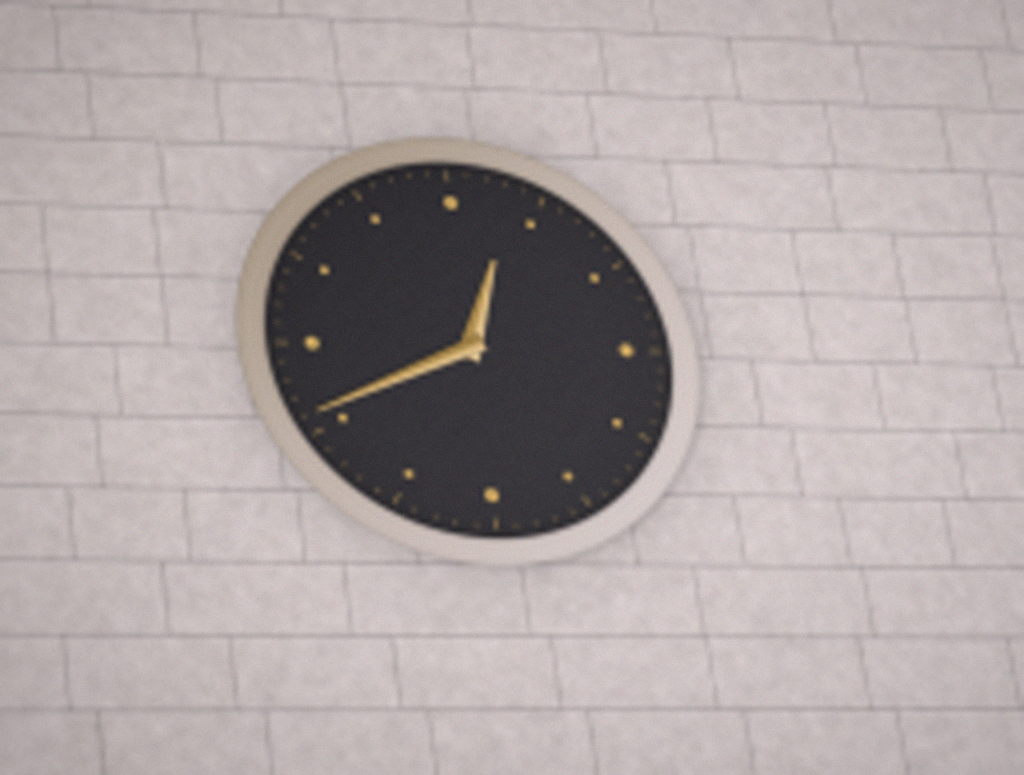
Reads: 12,41
